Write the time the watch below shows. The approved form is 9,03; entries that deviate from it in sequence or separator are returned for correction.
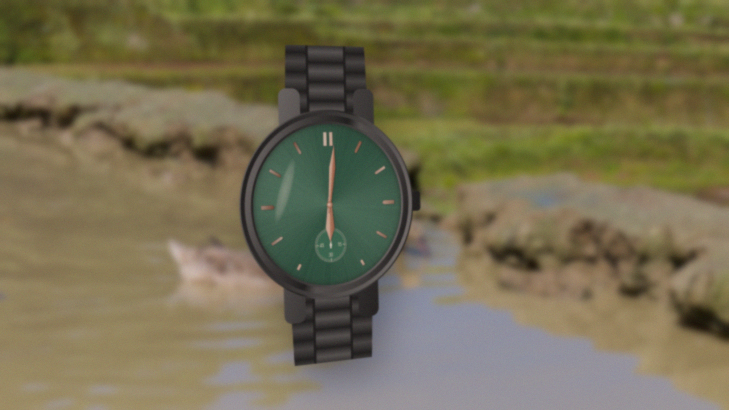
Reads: 6,01
